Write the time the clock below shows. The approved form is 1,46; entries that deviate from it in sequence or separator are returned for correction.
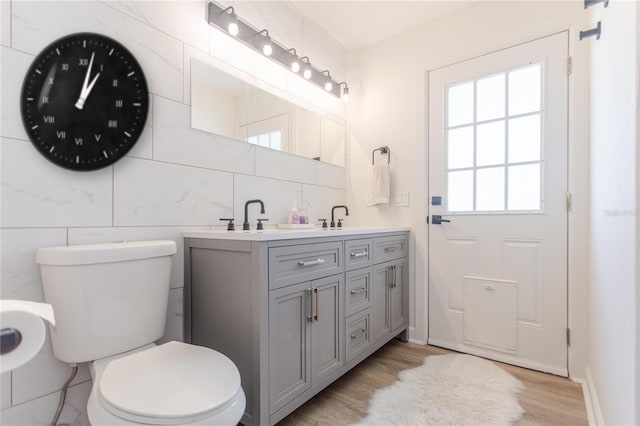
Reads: 1,02
